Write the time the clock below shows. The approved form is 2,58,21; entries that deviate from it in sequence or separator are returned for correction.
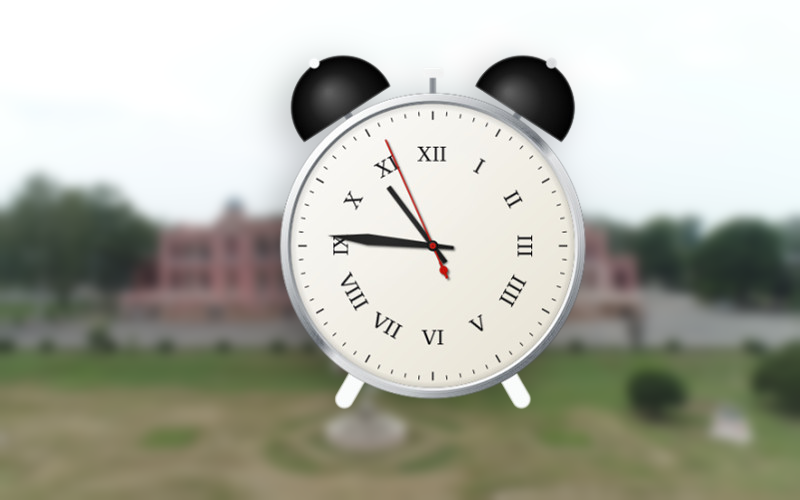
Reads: 10,45,56
